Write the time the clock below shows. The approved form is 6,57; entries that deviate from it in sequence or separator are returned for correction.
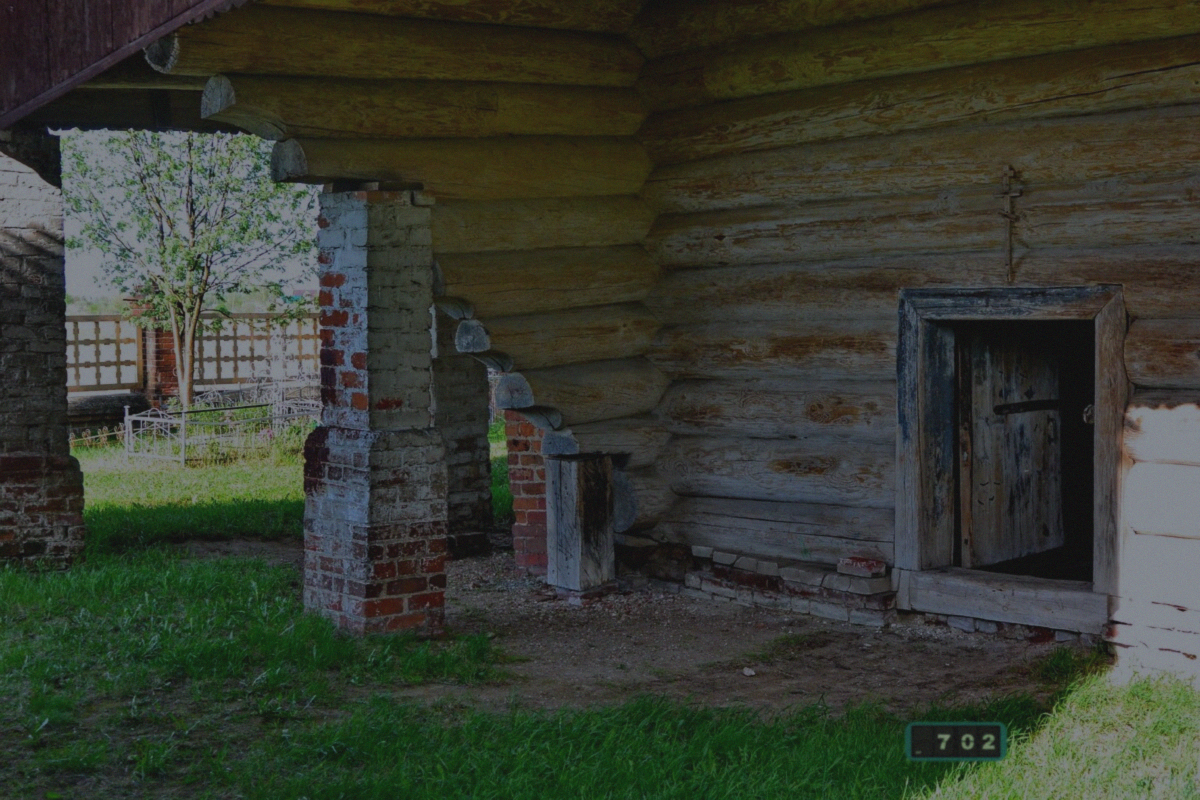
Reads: 7,02
